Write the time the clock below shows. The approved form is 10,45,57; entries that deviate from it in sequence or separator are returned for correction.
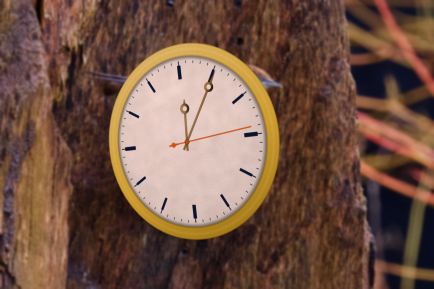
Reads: 12,05,14
